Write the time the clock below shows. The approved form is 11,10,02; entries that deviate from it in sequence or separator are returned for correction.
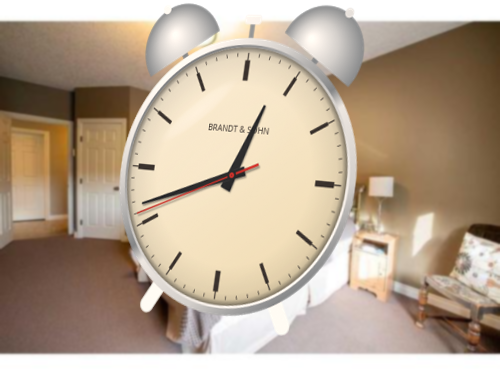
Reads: 12,41,41
